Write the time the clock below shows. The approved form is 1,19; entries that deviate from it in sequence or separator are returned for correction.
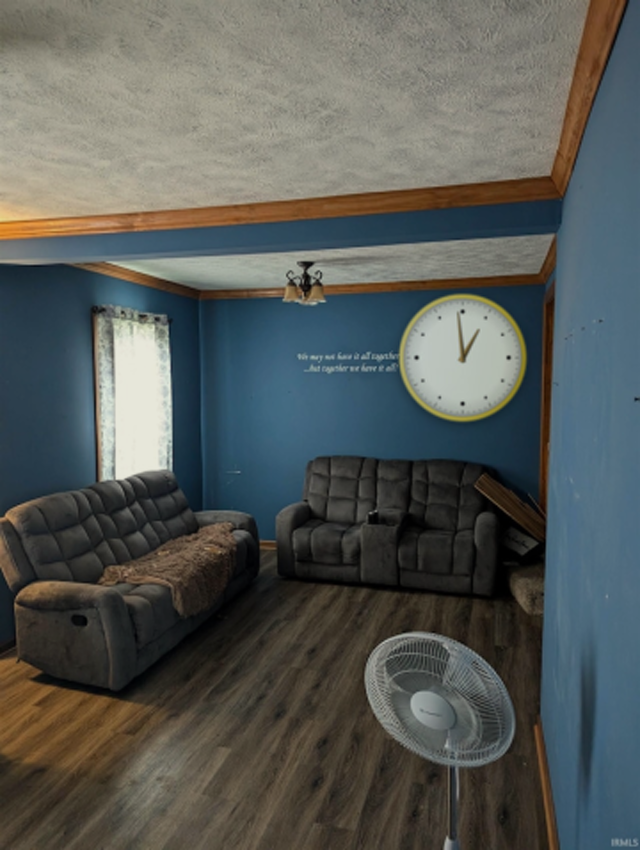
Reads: 12,59
